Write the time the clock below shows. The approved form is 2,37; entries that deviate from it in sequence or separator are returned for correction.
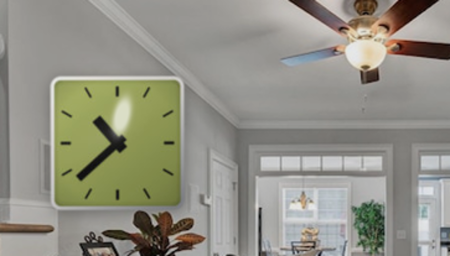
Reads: 10,38
